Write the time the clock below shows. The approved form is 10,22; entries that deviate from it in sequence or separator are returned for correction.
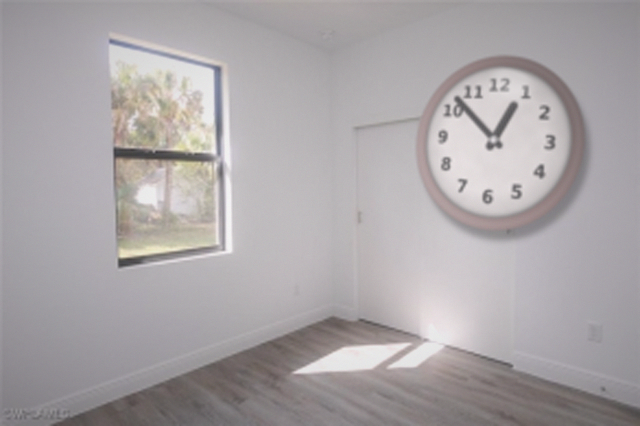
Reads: 12,52
